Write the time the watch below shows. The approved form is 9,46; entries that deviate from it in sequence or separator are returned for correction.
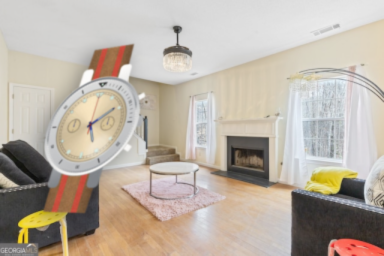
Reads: 5,09
